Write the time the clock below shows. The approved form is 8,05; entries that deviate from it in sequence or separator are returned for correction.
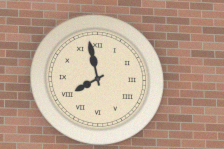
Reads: 7,58
